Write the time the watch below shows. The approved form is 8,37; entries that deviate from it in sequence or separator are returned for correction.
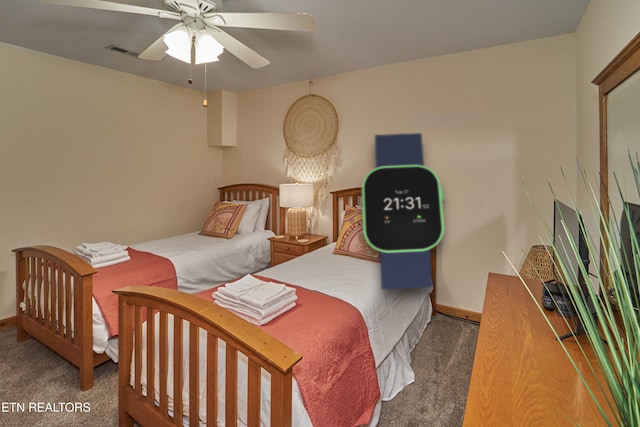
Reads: 21,31
